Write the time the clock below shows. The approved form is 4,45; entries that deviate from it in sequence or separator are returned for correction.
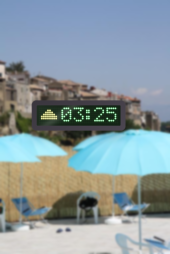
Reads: 3,25
